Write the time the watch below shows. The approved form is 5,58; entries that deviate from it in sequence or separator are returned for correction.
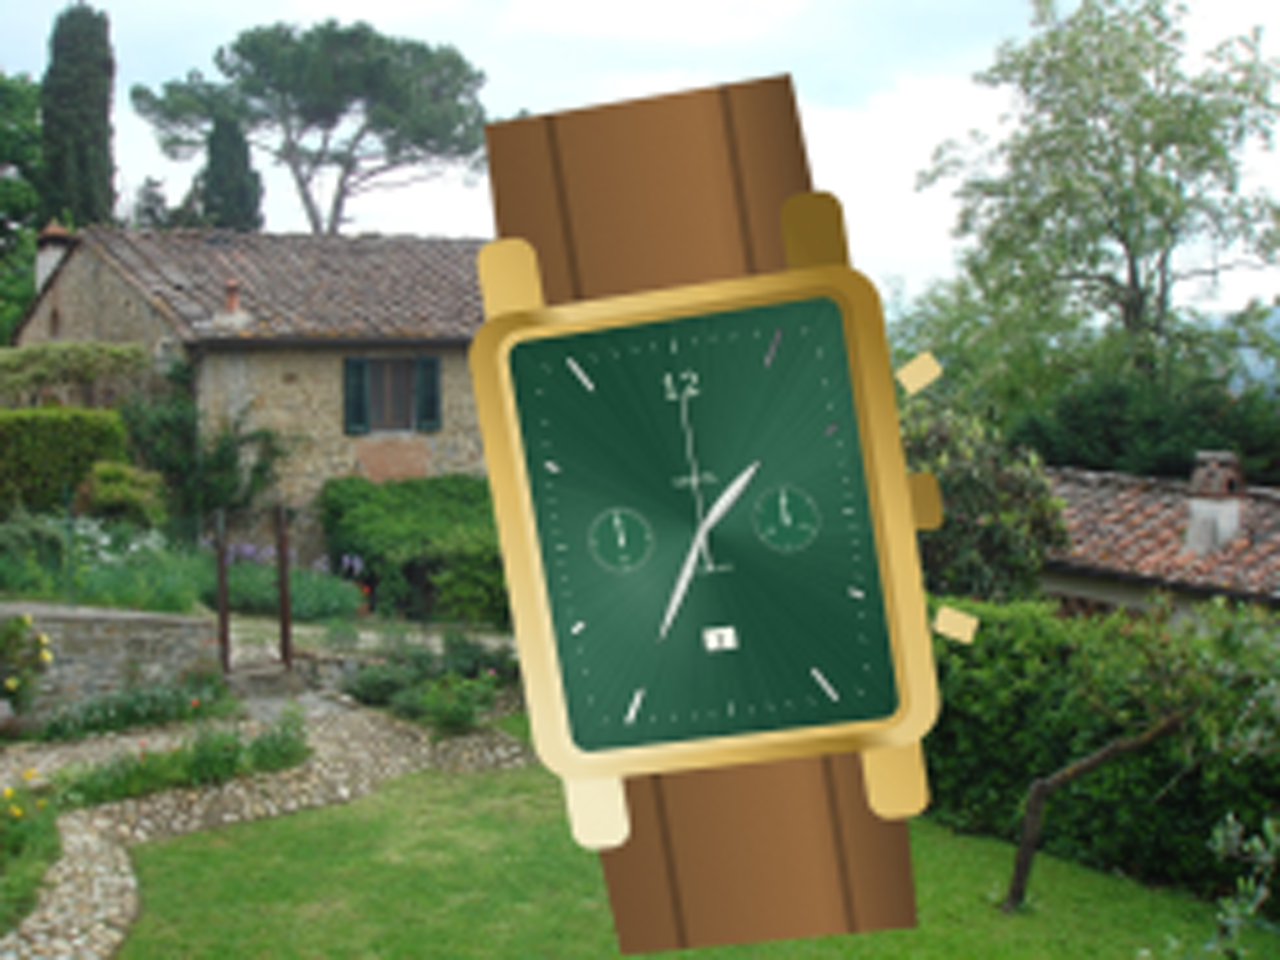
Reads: 1,35
